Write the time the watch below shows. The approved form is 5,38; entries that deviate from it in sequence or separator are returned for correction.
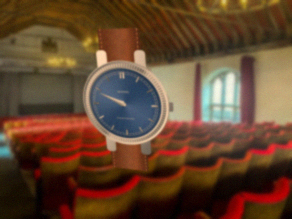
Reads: 9,49
